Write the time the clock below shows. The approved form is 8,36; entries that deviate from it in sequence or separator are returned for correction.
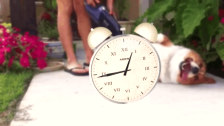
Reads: 12,44
